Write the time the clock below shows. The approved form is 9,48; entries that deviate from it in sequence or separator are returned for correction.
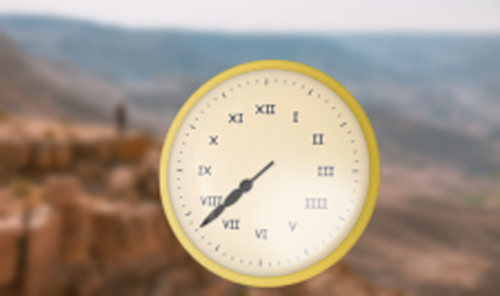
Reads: 7,38
